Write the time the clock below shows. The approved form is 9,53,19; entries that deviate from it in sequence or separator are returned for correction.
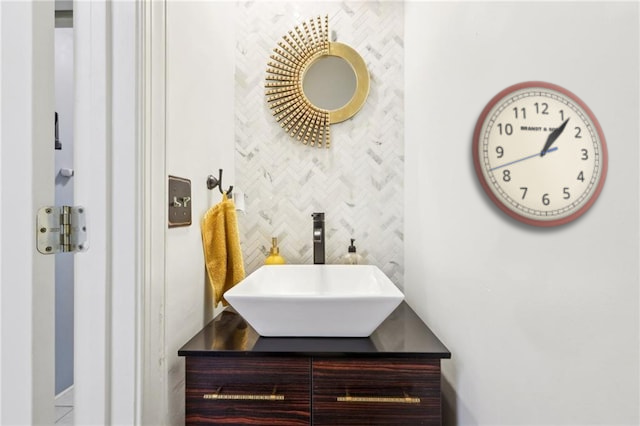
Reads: 1,06,42
